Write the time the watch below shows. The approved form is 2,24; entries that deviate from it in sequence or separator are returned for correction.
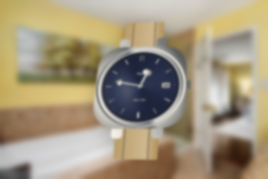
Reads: 12,47
